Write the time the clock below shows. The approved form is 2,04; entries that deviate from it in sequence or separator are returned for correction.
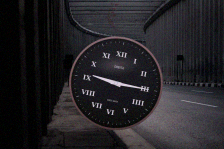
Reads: 9,15
